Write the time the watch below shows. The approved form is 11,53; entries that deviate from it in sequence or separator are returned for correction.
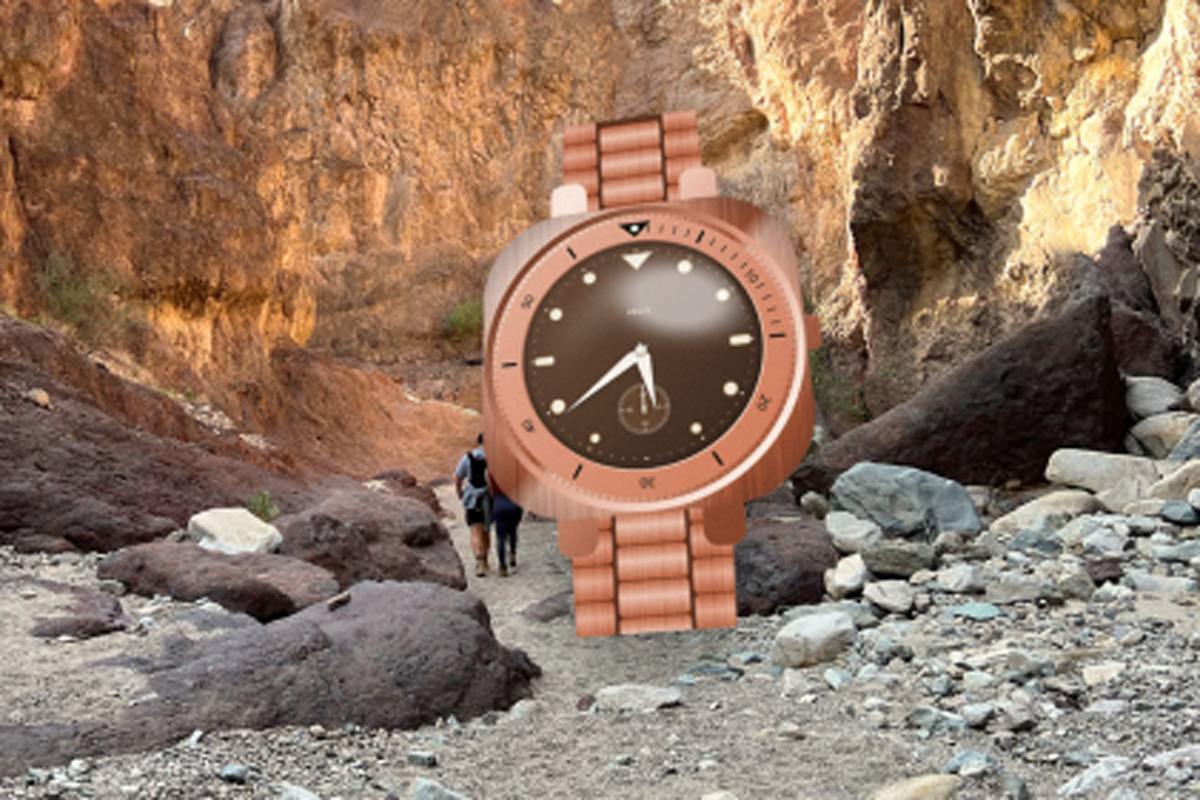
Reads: 5,39
